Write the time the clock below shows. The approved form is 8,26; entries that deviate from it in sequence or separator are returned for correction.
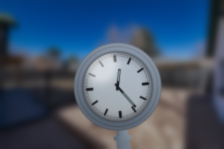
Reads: 12,24
